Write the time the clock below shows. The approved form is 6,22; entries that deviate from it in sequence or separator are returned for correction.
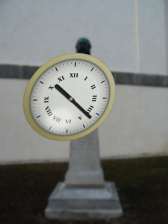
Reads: 10,22
